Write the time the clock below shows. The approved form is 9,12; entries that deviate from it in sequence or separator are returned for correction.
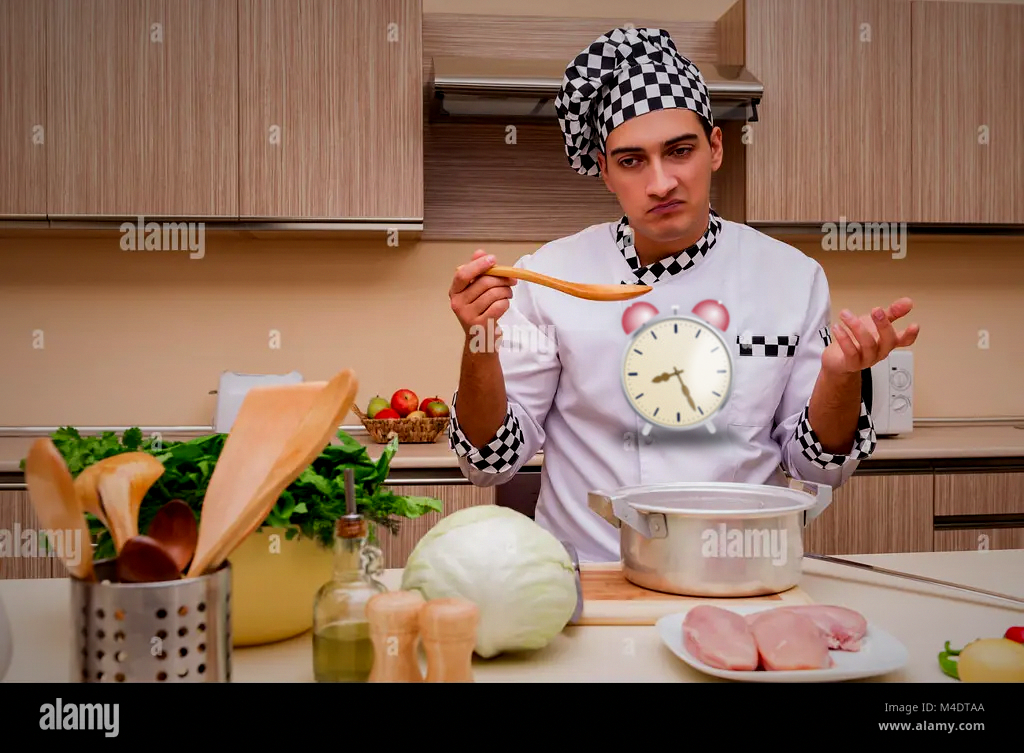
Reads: 8,26
